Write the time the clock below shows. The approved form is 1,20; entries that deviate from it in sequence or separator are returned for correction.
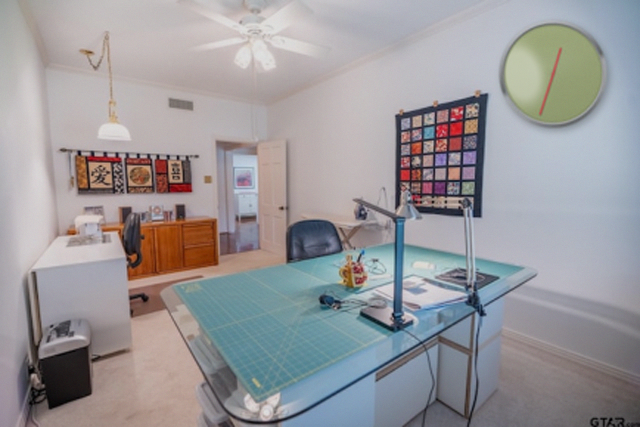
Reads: 12,33
